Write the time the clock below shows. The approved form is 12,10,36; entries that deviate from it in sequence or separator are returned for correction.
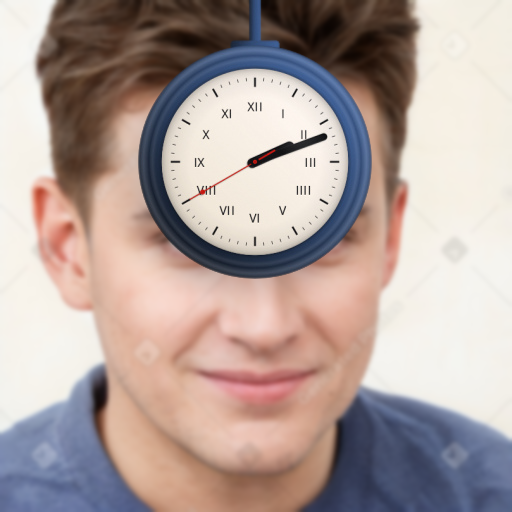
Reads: 2,11,40
